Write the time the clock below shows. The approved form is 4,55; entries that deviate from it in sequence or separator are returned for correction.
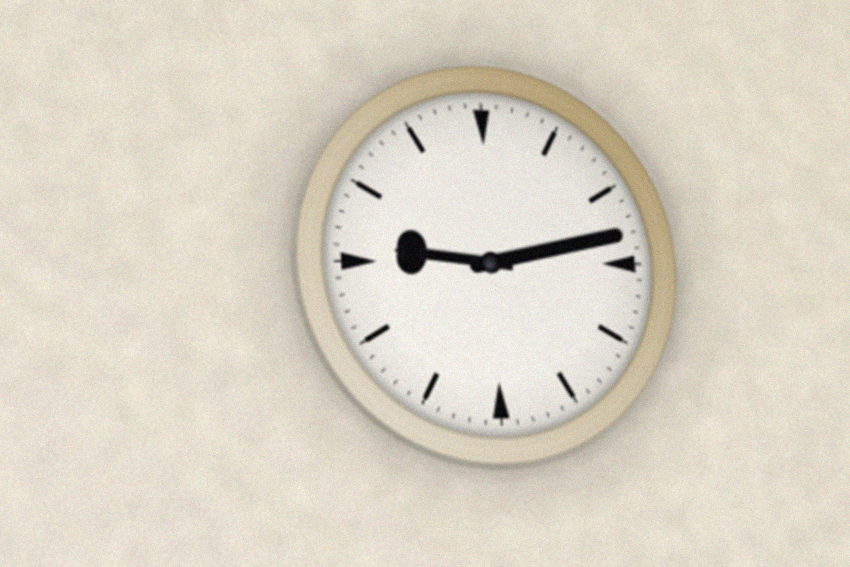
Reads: 9,13
